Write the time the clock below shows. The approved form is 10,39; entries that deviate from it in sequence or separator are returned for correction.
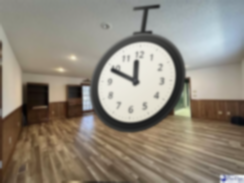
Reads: 11,49
